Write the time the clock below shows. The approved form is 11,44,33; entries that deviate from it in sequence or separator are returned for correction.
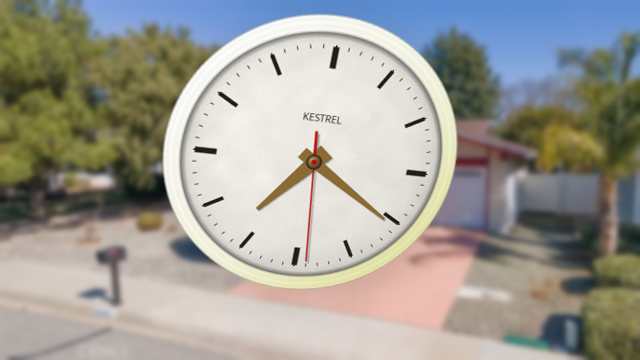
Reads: 7,20,29
